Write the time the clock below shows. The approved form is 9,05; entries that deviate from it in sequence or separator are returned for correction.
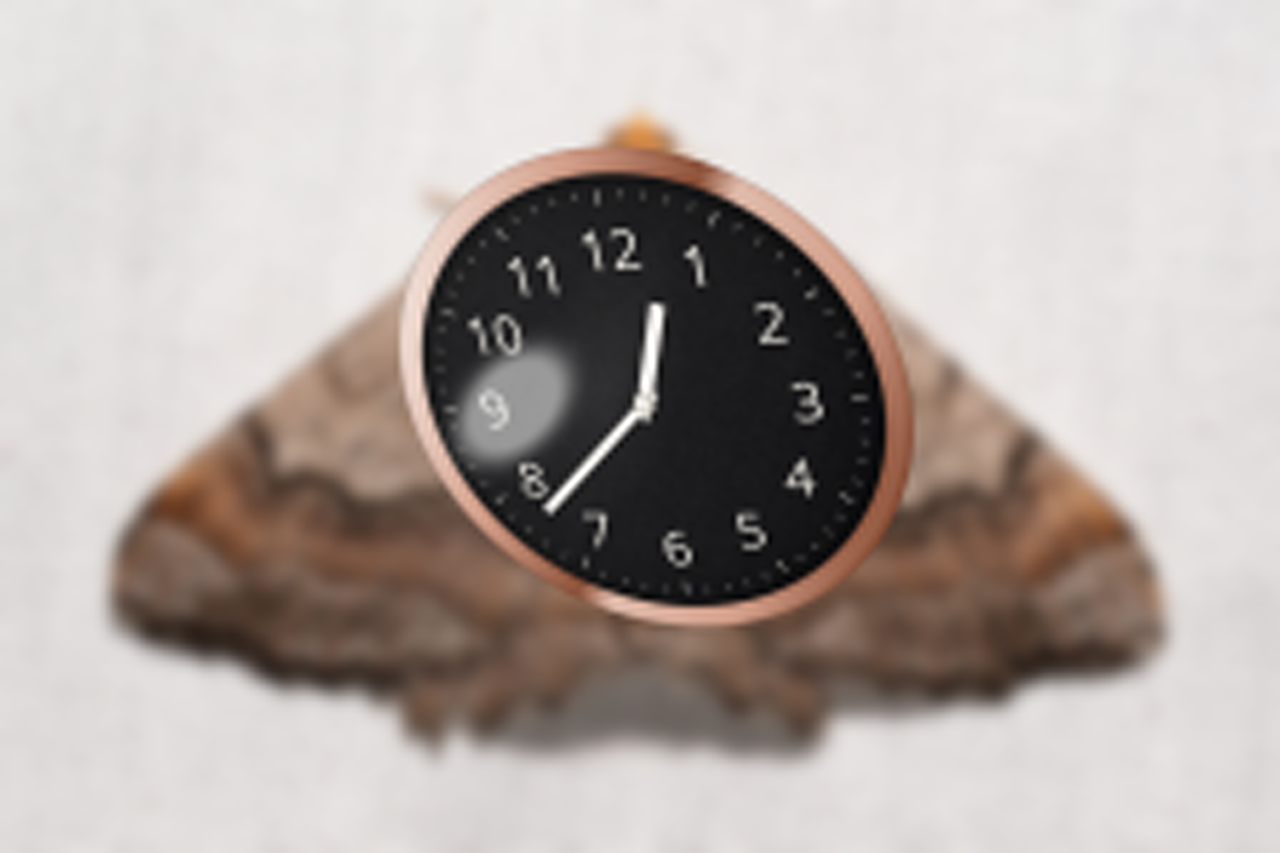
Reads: 12,38
